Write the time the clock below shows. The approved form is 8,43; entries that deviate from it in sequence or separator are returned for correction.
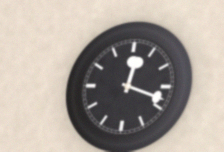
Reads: 12,18
